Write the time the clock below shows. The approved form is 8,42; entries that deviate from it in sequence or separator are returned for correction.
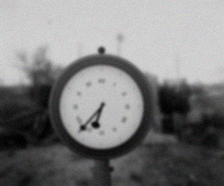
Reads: 6,37
